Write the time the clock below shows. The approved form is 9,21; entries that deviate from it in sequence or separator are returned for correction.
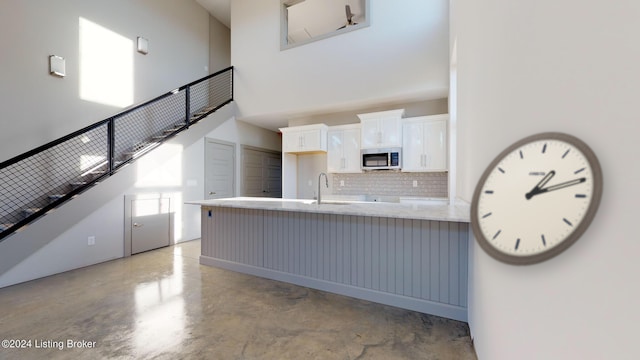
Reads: 1,12
